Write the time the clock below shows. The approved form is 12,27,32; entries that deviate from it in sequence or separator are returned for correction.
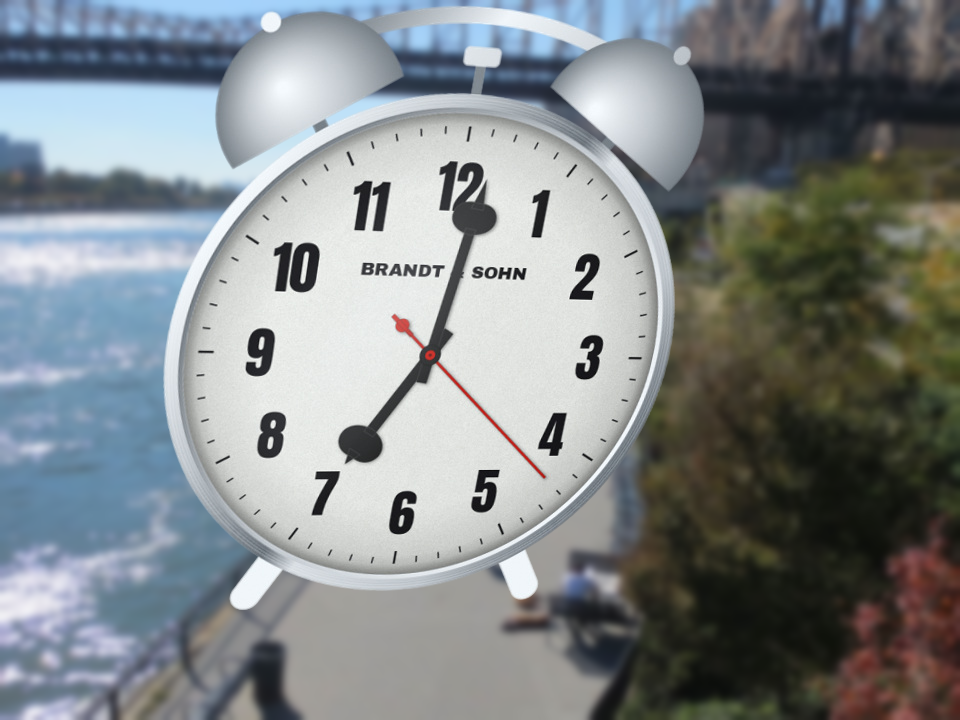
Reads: 7,01,22
